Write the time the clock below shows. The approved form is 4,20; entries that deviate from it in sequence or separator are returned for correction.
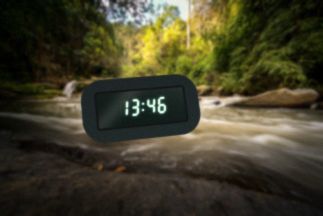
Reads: 13,46
